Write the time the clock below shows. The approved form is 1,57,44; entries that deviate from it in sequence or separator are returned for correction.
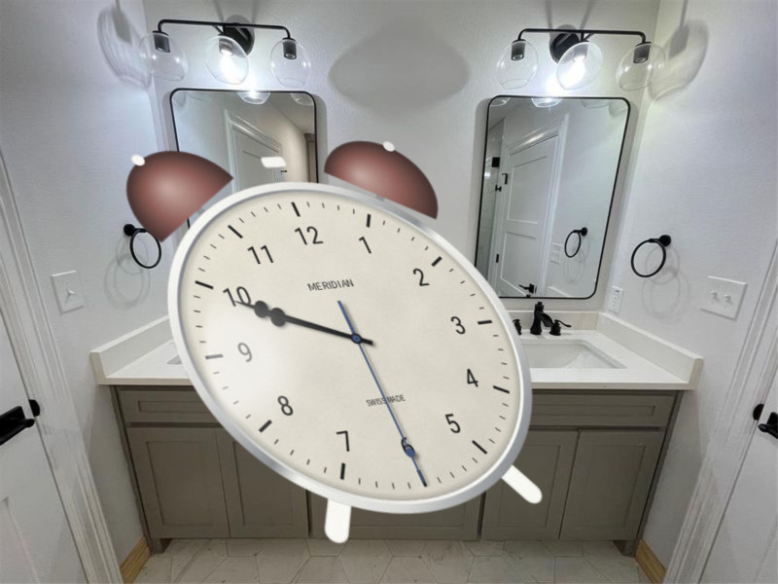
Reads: 9,49,30
